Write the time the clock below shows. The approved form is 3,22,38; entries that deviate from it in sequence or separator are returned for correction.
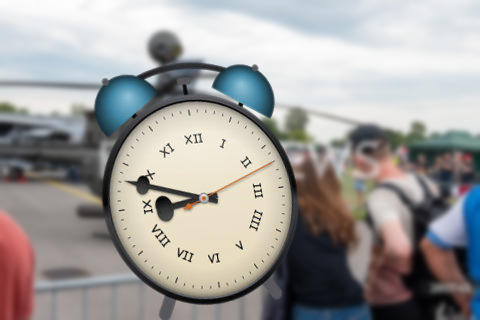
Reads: 8,48,12
